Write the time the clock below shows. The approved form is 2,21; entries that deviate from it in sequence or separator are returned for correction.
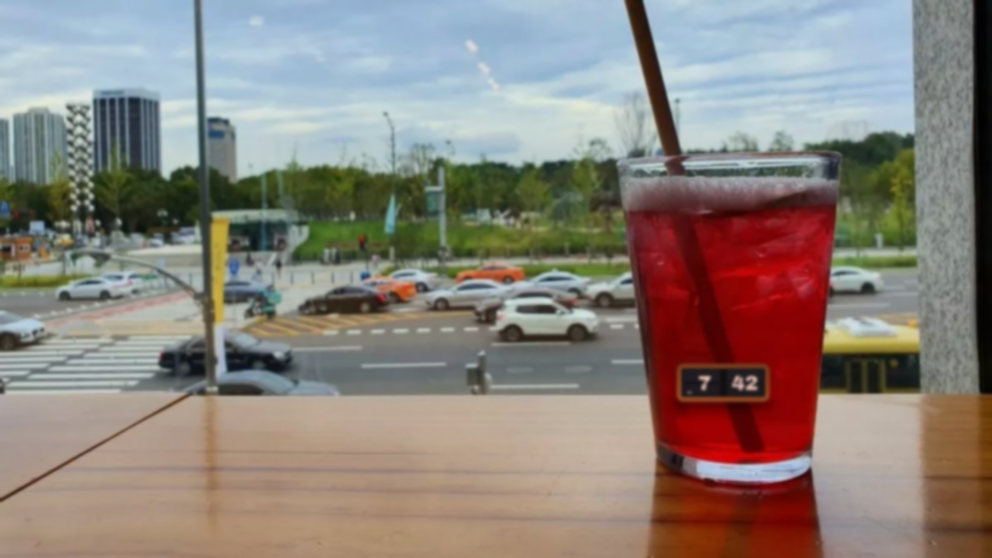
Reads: 7,42
